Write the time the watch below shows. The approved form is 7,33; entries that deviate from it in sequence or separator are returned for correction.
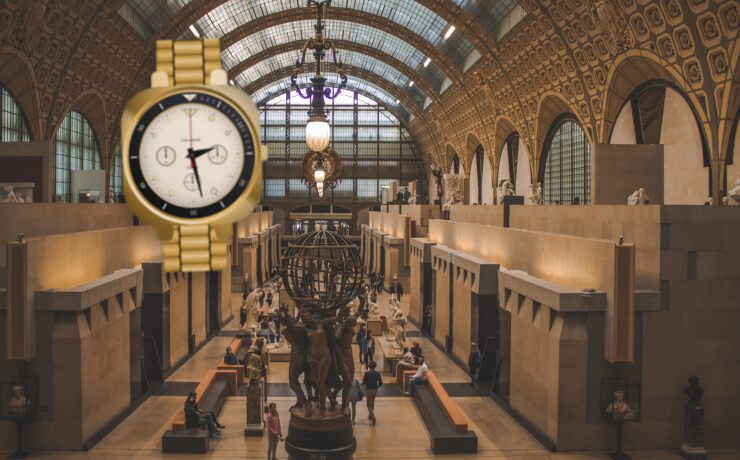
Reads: 2,28
